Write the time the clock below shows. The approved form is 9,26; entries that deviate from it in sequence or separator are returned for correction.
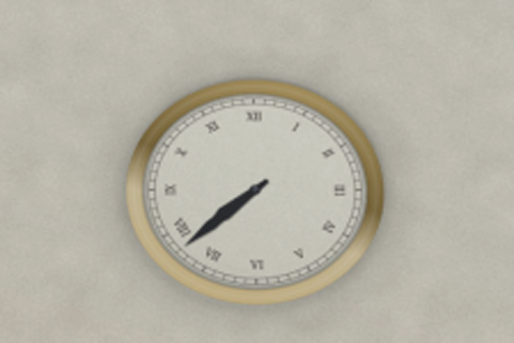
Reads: 7,38
